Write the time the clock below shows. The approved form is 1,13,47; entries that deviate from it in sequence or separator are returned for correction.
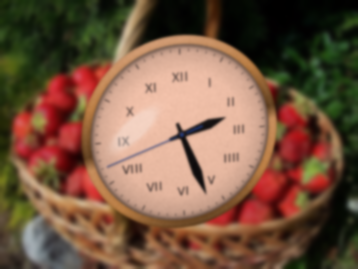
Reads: 2,26,42
